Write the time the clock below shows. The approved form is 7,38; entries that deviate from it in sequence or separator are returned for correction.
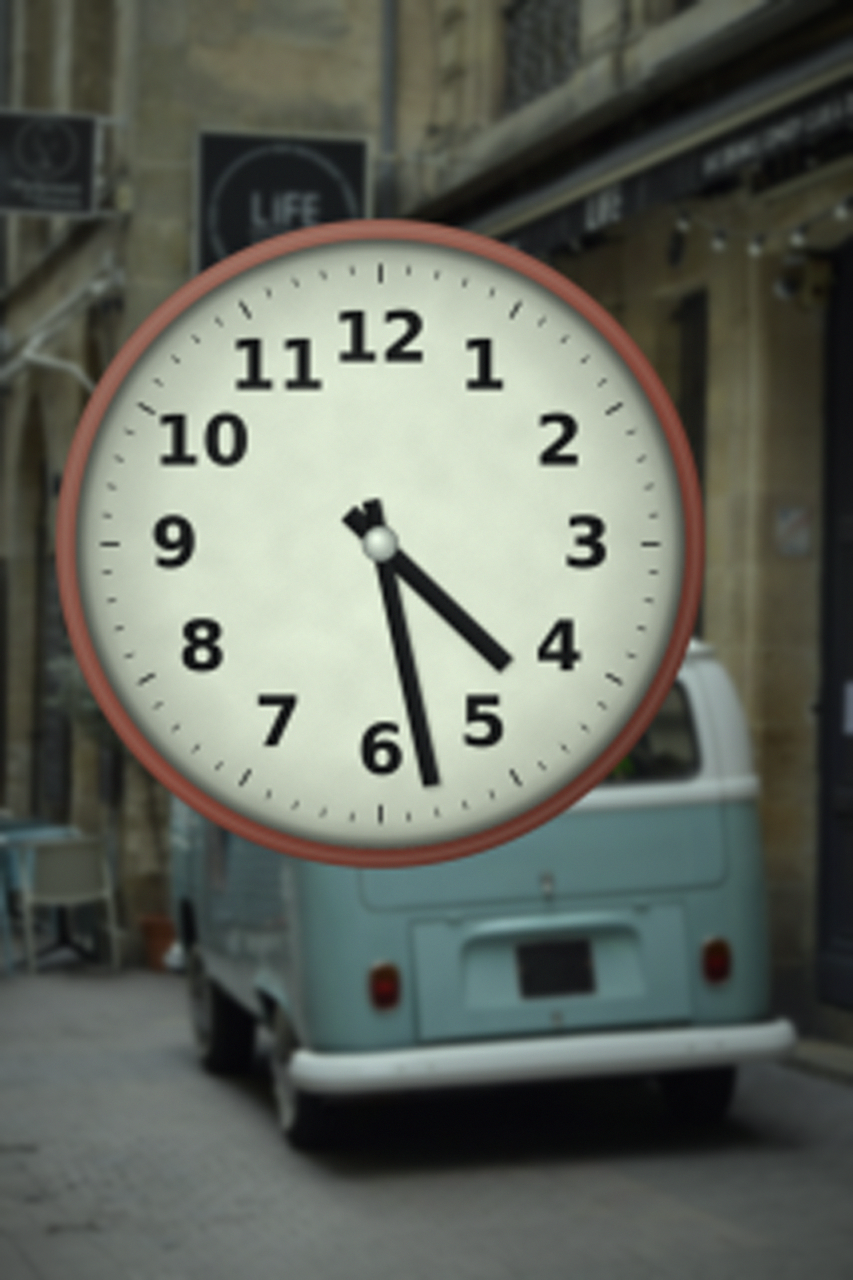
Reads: 4,28
